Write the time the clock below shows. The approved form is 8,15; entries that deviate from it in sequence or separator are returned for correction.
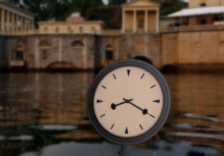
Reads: 8,20
